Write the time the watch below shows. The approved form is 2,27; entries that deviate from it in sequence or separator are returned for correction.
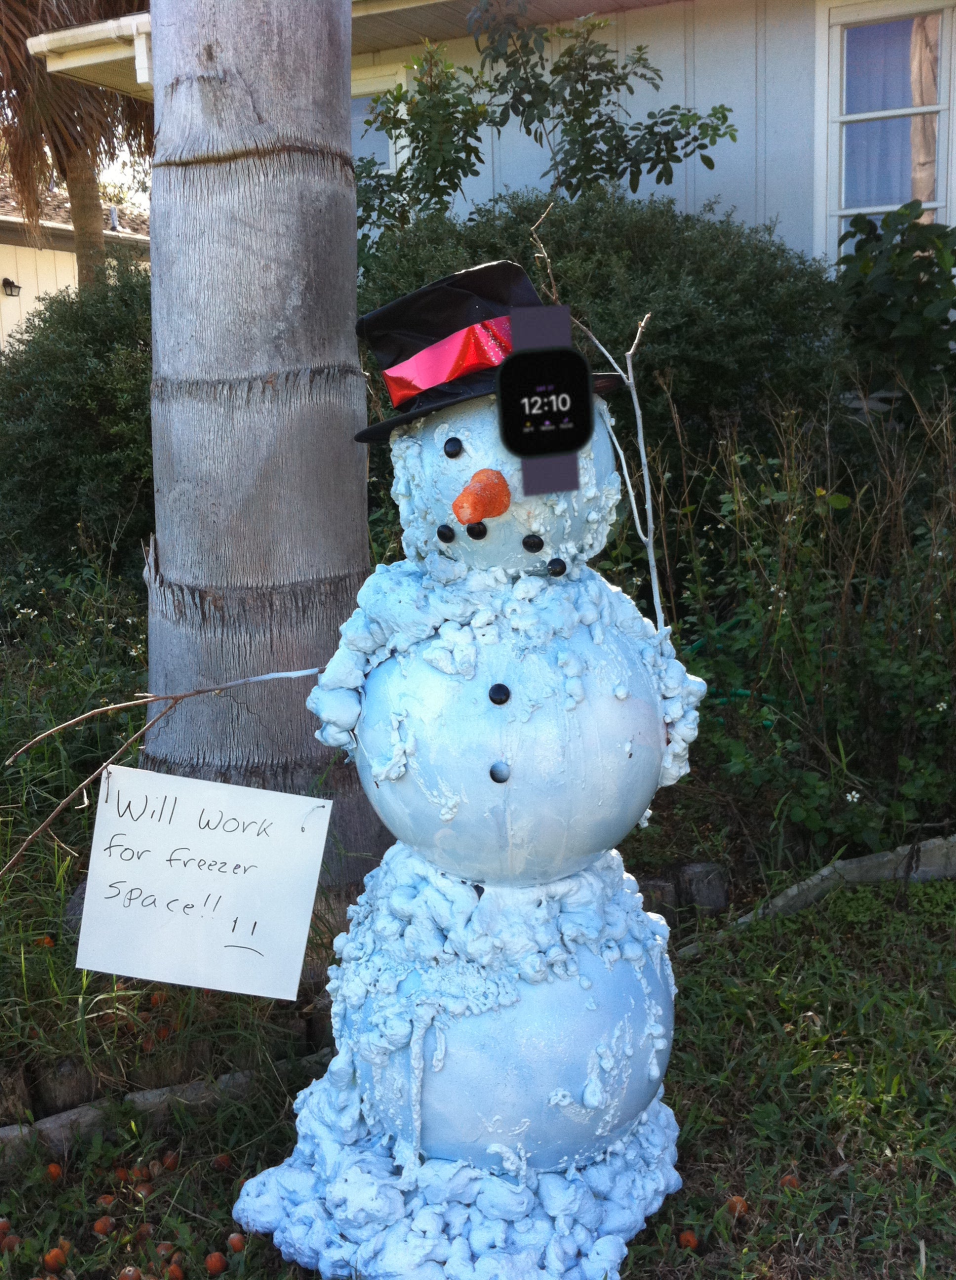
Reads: 12,10
